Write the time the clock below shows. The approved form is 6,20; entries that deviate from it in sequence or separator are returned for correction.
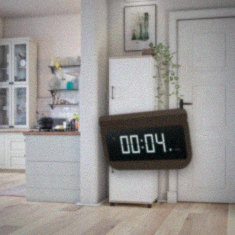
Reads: 0,04
